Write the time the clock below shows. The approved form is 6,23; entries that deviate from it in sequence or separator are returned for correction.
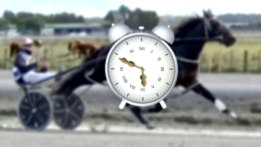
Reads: 5,49
